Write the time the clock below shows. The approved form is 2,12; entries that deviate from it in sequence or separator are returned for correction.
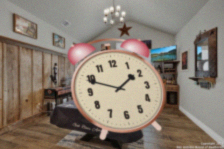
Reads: 1,49
